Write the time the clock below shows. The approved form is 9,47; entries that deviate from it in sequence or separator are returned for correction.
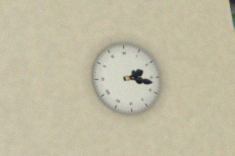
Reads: 2,17
